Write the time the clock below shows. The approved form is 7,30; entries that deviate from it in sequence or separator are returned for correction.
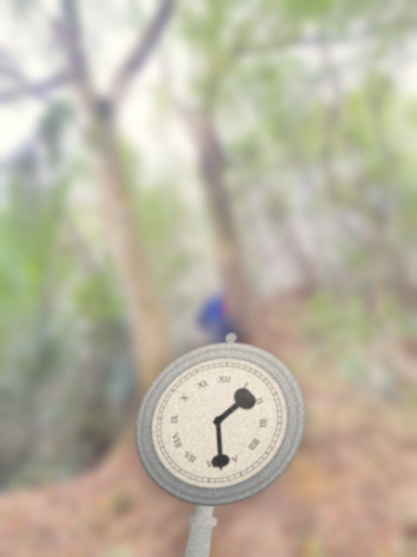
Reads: 1,28
